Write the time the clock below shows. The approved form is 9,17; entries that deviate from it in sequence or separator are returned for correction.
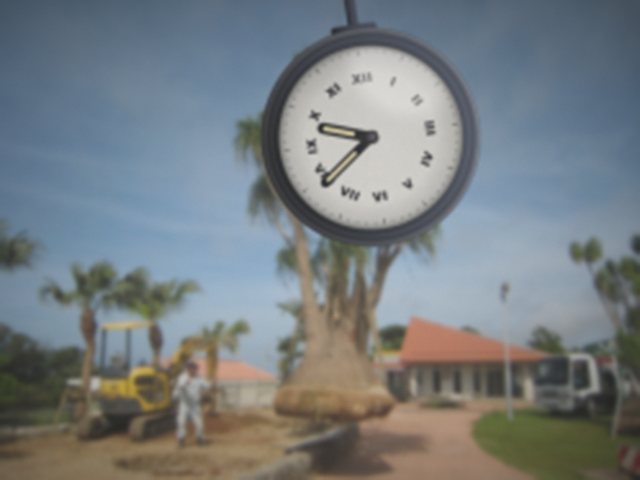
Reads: 9,39
